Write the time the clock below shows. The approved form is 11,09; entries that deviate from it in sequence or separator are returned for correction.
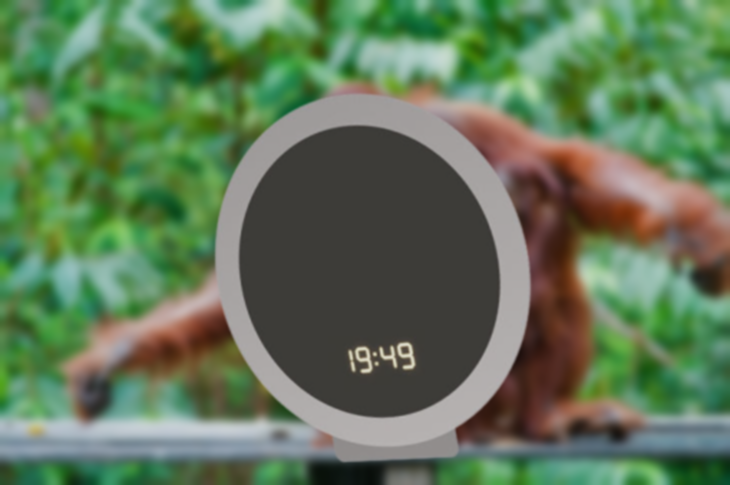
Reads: 19,49
